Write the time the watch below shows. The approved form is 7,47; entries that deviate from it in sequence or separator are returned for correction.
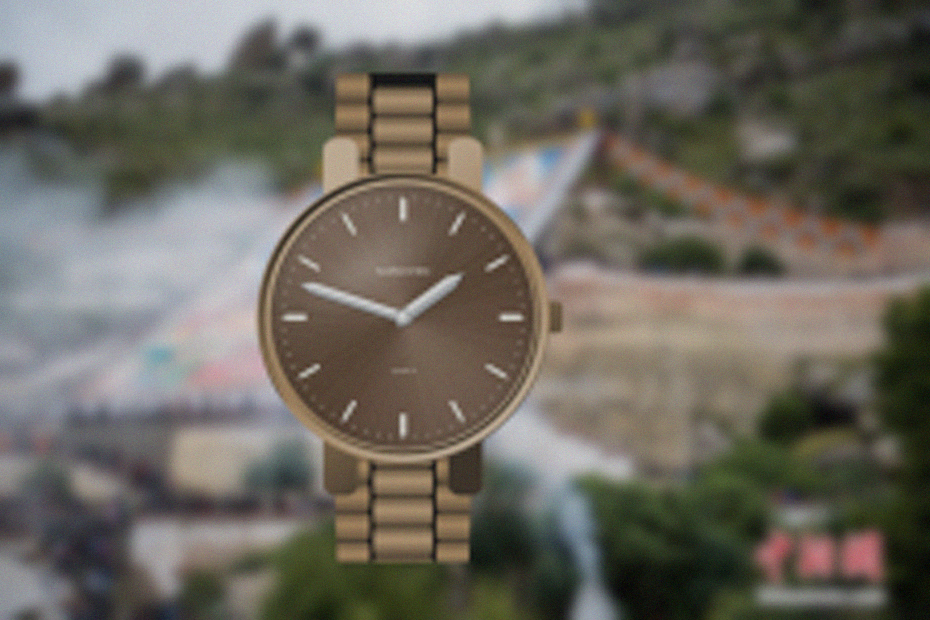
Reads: 1,48
